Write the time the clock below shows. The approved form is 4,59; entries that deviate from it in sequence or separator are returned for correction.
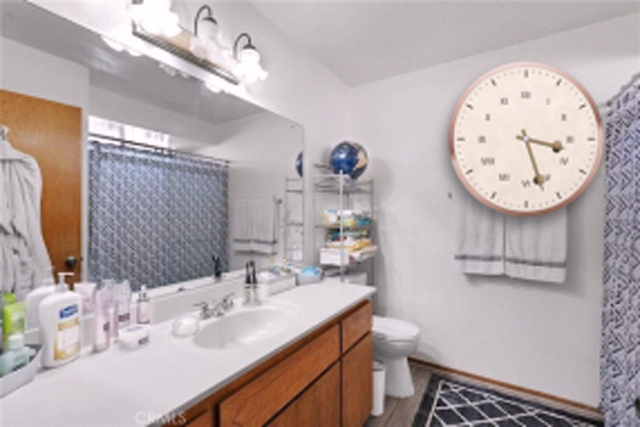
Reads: 3,27
